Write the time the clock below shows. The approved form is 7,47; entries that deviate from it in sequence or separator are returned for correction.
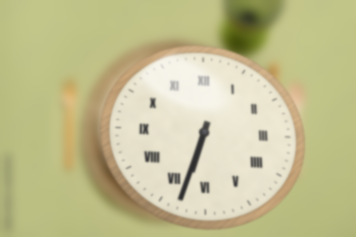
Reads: 6,33
